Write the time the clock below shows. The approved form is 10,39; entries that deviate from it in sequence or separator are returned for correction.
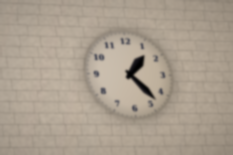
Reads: 1,23
